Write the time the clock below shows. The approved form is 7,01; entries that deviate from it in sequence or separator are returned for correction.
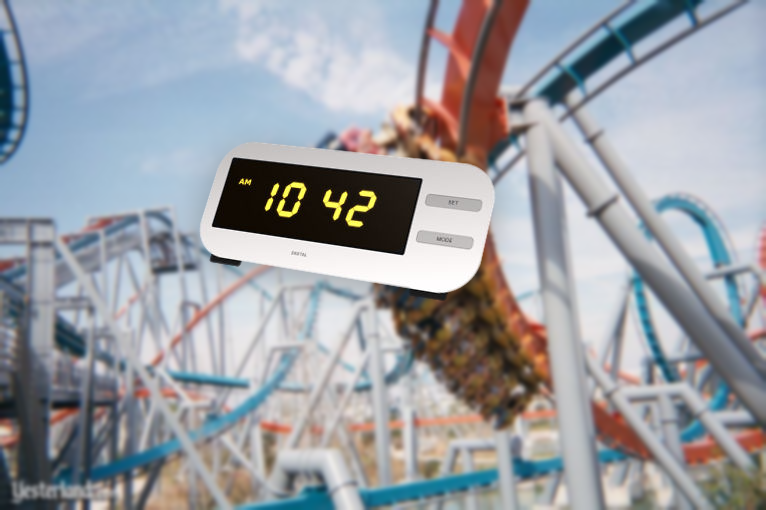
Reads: 10,42
